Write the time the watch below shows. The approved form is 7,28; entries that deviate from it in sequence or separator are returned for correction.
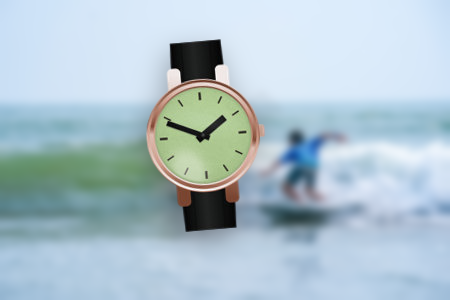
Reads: 1,49
